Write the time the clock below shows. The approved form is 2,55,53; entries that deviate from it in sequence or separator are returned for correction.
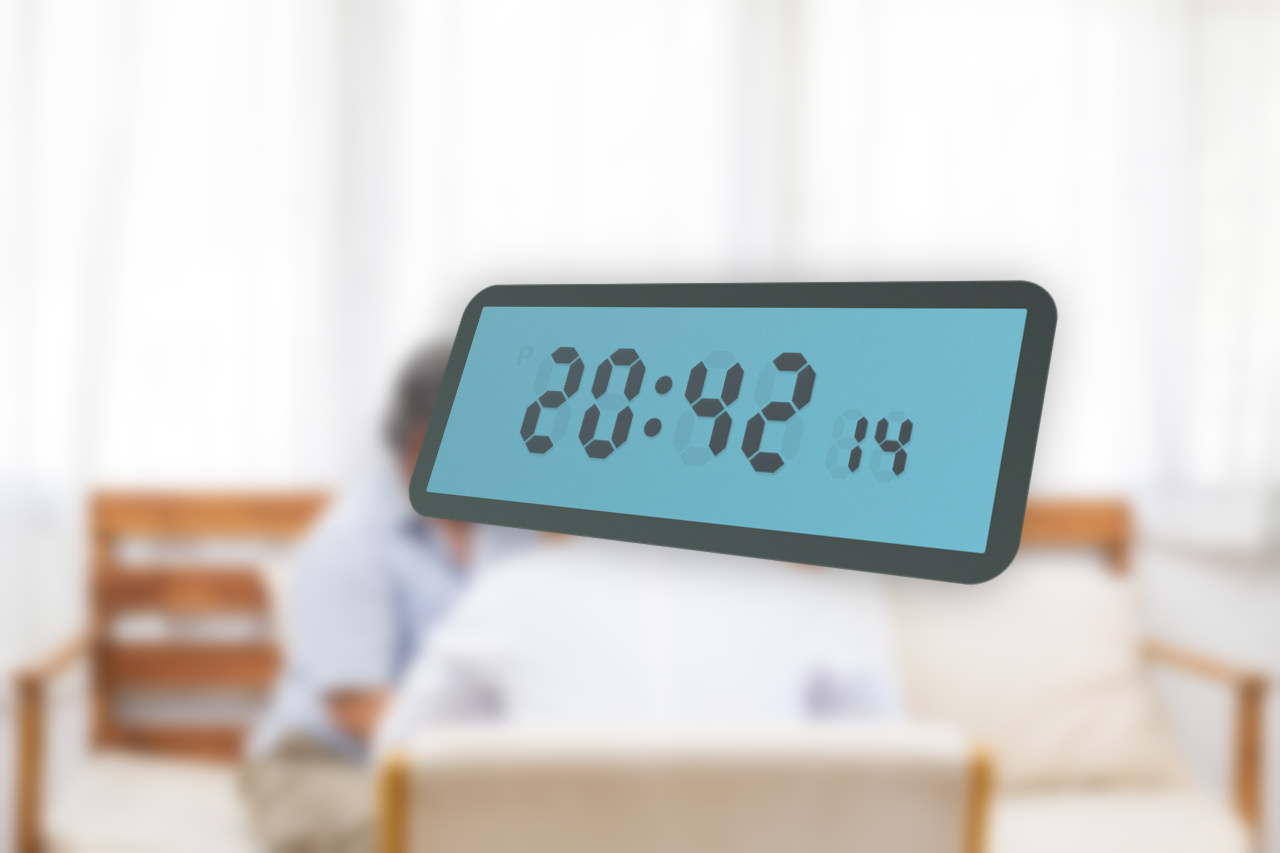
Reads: 20,42,14
